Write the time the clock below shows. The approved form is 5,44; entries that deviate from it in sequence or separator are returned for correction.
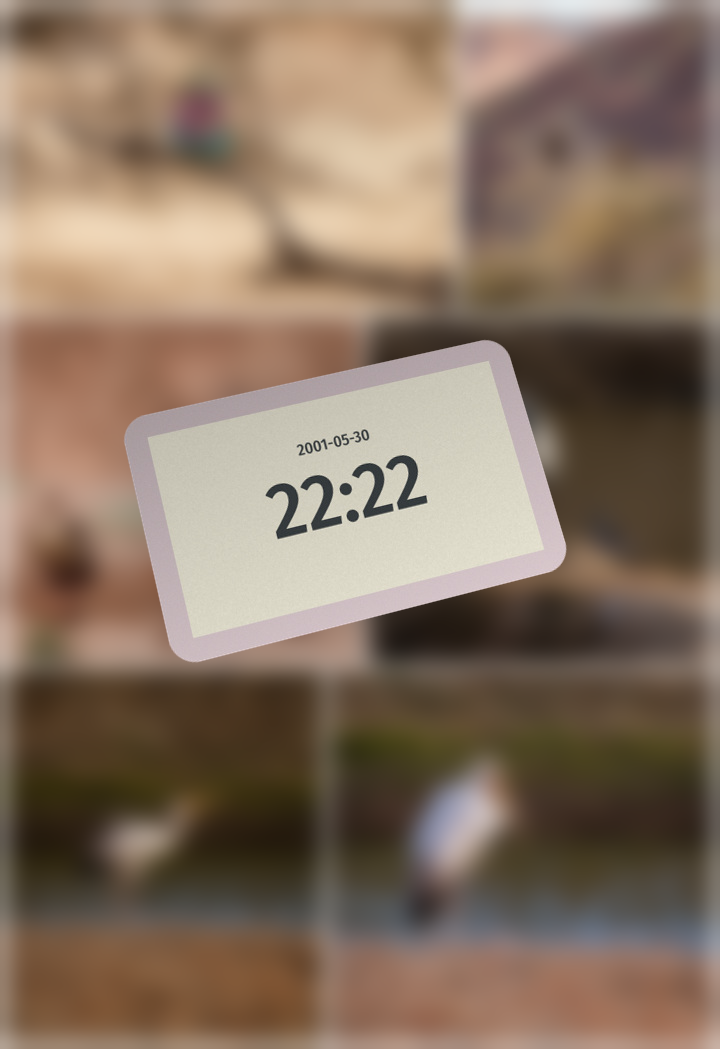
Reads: 22,22
